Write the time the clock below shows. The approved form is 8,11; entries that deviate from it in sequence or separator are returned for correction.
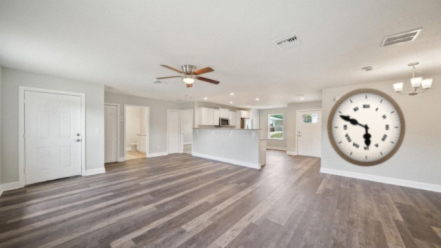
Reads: 5,49
